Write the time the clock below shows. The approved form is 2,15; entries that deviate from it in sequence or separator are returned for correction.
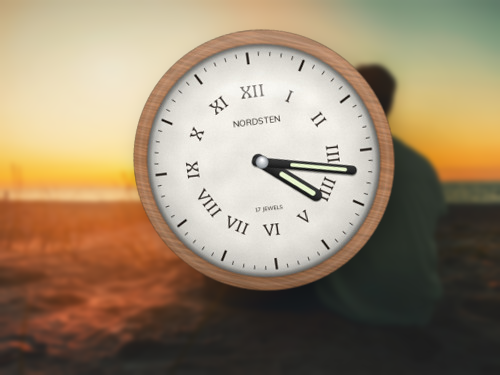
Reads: 4,17
